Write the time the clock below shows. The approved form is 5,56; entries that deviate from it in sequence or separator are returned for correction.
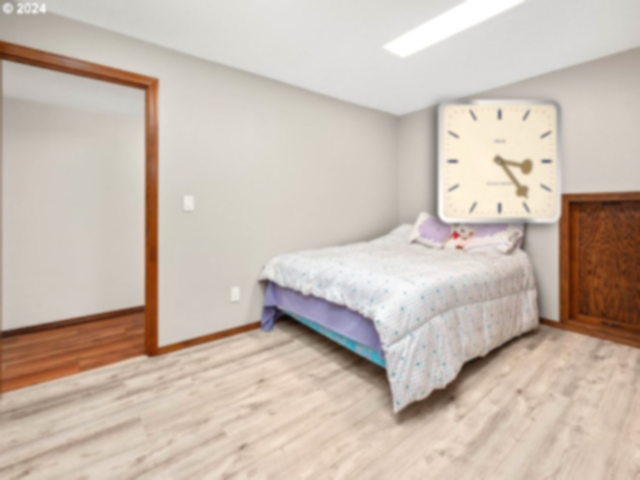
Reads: 3,24
